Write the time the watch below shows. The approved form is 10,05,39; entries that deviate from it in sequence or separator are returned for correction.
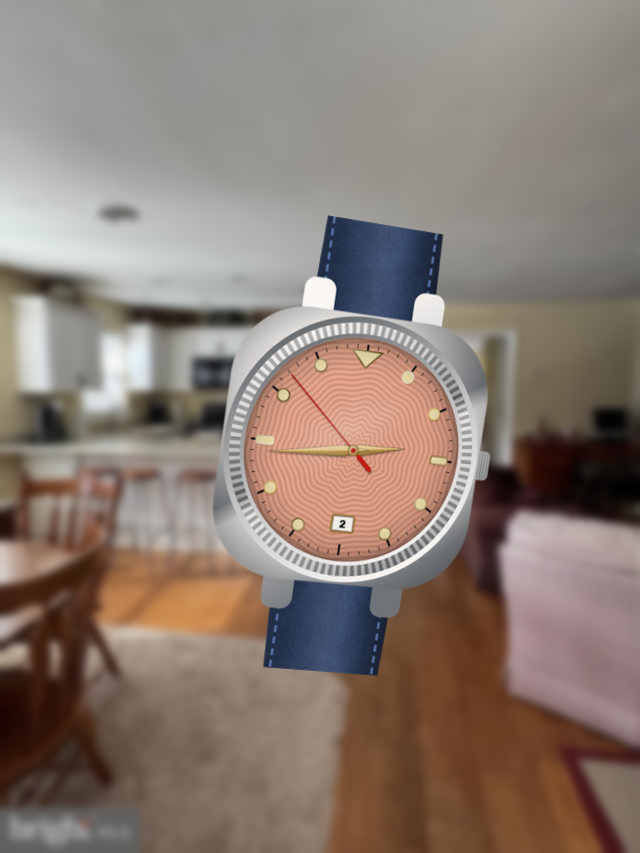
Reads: 2,43,52
